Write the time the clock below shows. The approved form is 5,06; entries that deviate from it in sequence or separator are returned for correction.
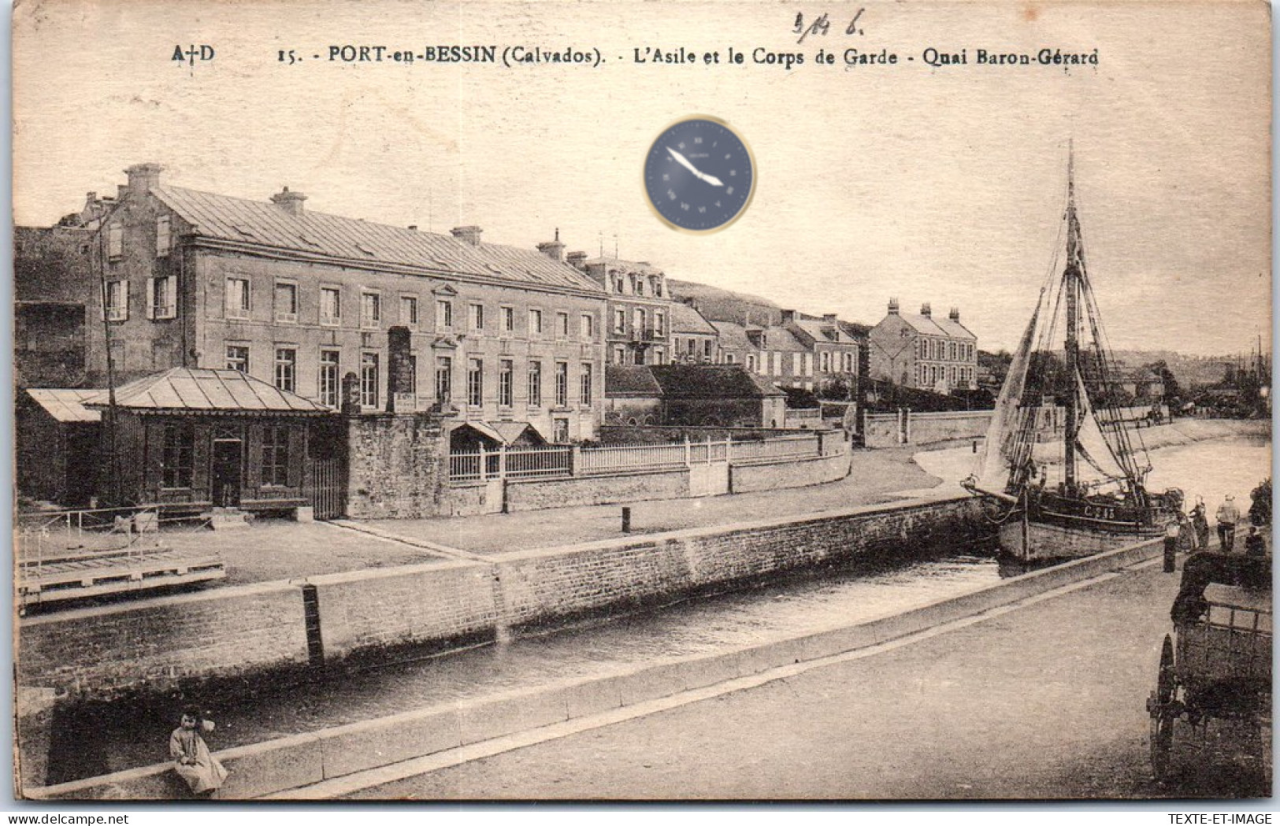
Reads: 3,52
